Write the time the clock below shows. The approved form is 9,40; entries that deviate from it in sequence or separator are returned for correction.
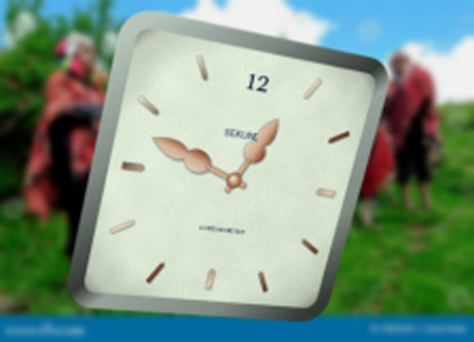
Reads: 12,48
